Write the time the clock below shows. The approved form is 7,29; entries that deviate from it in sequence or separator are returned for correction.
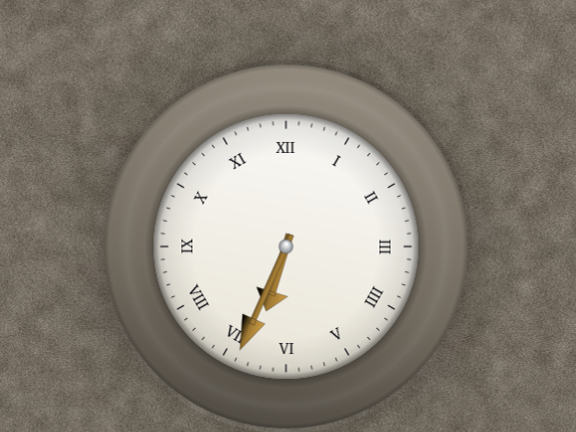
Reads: 6,34
